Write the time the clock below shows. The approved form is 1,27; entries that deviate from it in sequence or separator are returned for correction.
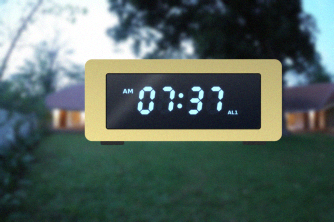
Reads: 7,37
